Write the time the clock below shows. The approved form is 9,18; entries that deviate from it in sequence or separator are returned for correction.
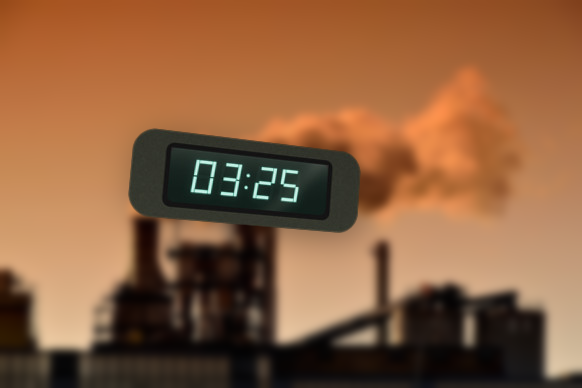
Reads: 3,25
